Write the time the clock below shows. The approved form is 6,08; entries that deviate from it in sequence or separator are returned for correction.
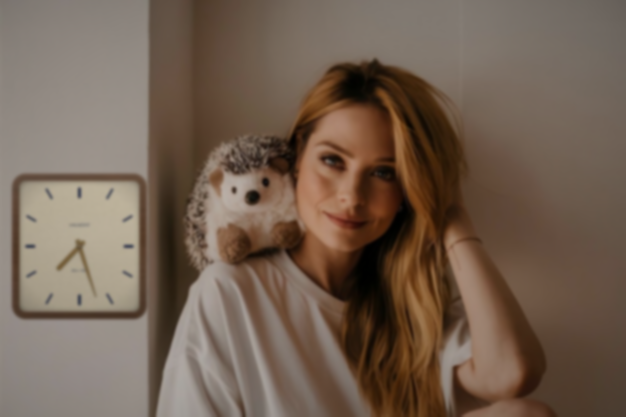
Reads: 7,27
